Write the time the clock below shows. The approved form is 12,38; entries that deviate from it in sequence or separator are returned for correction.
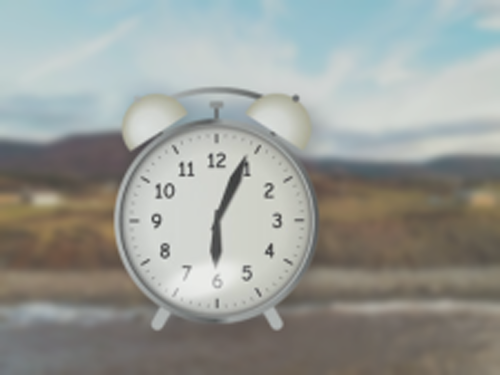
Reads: 6,04
